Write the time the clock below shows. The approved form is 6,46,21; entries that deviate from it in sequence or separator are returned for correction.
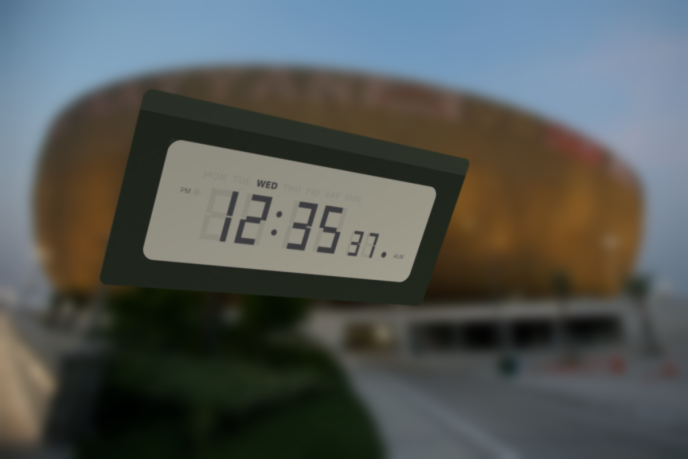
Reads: 12,35,37
